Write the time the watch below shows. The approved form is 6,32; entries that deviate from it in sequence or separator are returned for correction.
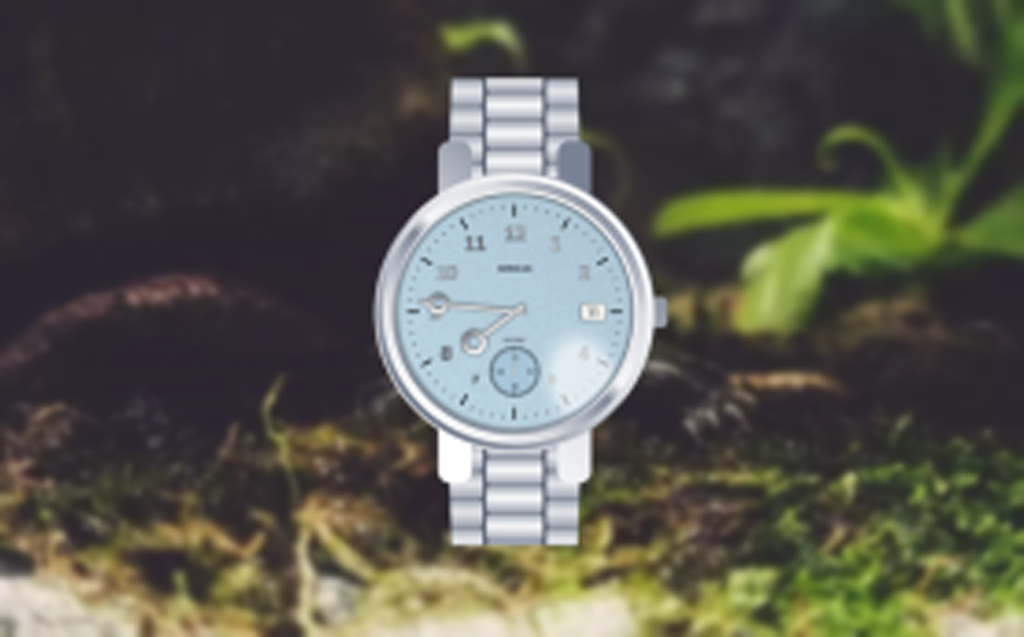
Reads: 7,46
